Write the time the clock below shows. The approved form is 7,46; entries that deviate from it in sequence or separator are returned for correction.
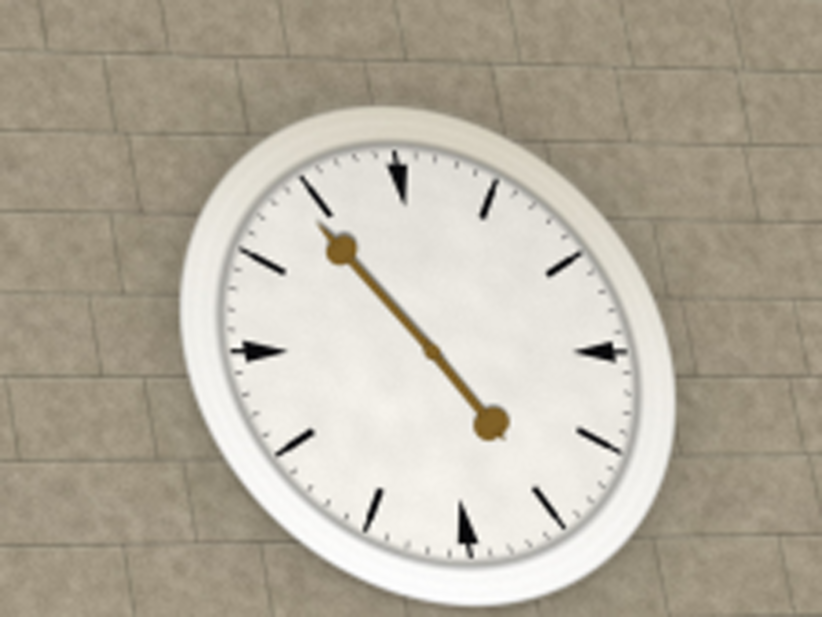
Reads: 4,54
